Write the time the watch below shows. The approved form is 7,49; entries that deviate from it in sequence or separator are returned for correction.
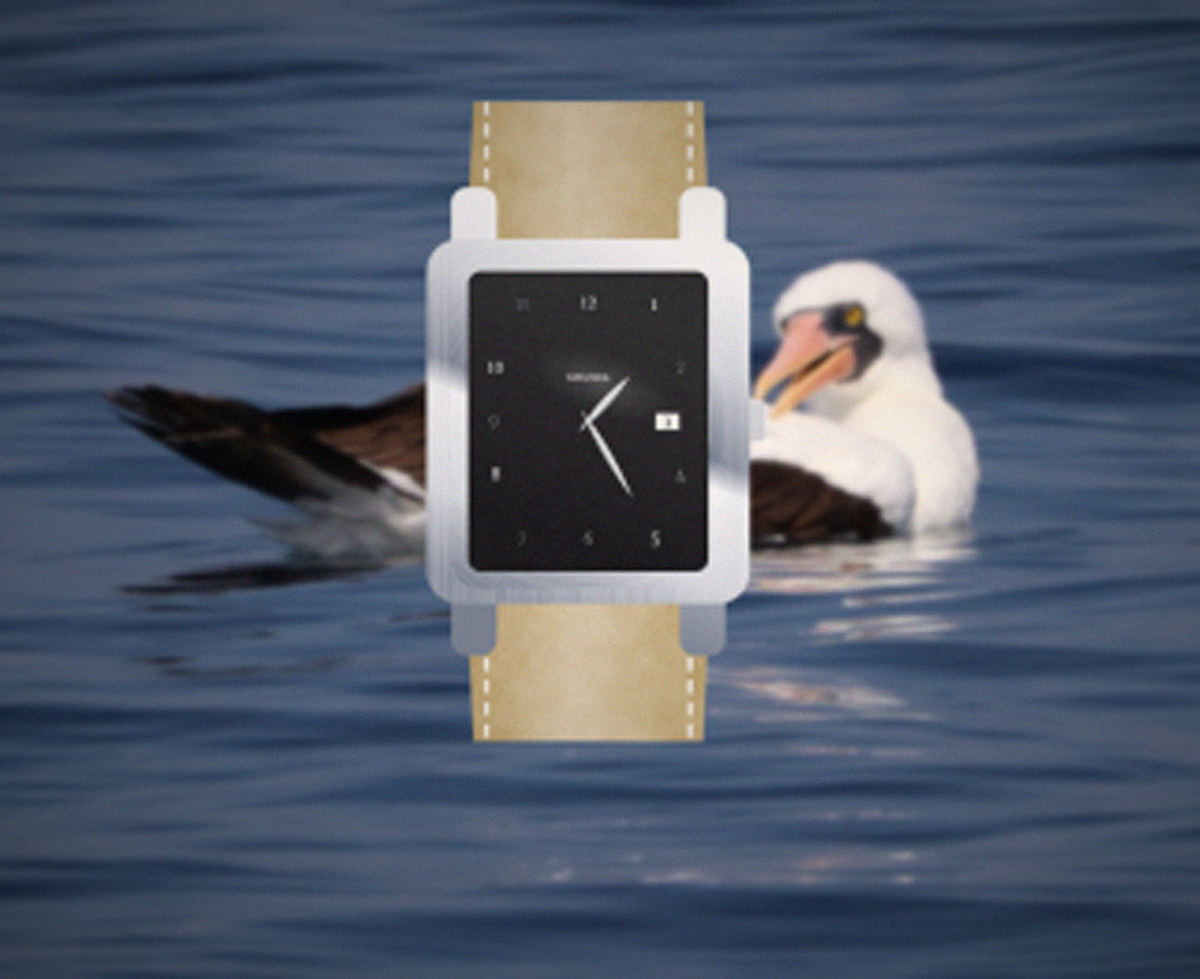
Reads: 1,25
